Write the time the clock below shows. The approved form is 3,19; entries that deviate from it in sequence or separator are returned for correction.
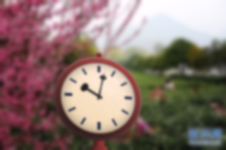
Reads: 10,02
